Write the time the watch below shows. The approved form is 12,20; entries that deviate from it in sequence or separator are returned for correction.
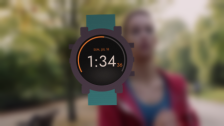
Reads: 1,34
